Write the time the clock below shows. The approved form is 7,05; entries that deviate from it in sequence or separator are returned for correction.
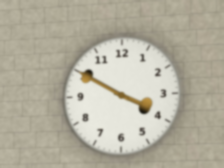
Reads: 3,50
